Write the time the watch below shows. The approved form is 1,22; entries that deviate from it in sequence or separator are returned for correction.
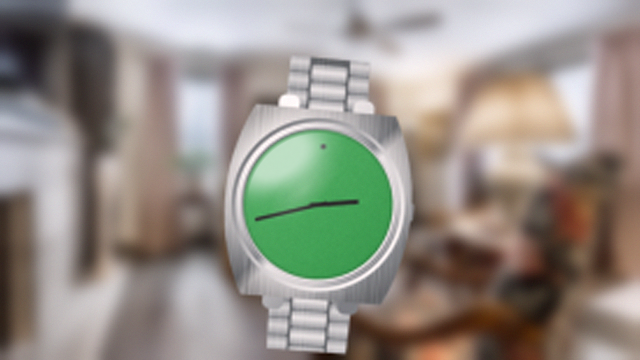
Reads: 2,42
